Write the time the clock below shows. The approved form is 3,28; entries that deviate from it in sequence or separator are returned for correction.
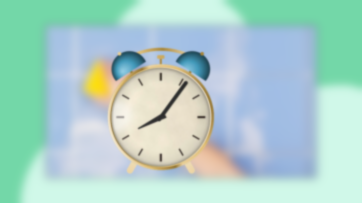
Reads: 8,06
